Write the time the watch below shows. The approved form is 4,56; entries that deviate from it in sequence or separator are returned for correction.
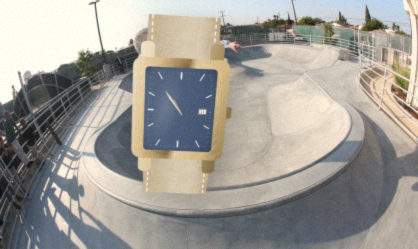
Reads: 10,54
